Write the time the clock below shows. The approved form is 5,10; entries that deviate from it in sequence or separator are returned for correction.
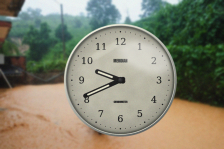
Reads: 9,41
